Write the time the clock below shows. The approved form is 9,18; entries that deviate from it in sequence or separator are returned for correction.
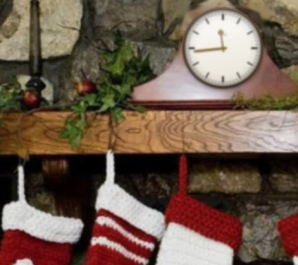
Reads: 11,44
